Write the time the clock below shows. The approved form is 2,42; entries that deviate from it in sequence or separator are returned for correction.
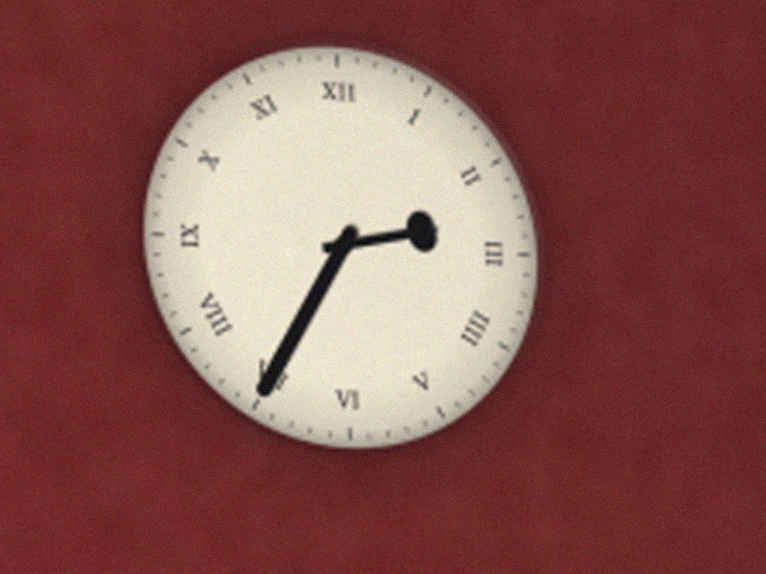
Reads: 2,35
